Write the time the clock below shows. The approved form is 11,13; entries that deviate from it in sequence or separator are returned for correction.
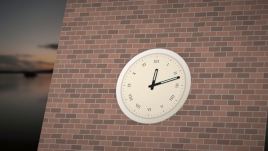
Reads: 12,12
